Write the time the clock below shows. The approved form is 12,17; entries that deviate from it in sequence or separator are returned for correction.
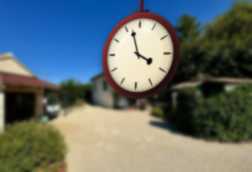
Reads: 3,57
